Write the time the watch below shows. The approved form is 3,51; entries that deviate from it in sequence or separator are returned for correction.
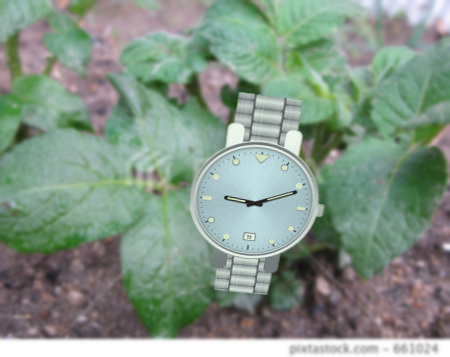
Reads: 9,11
